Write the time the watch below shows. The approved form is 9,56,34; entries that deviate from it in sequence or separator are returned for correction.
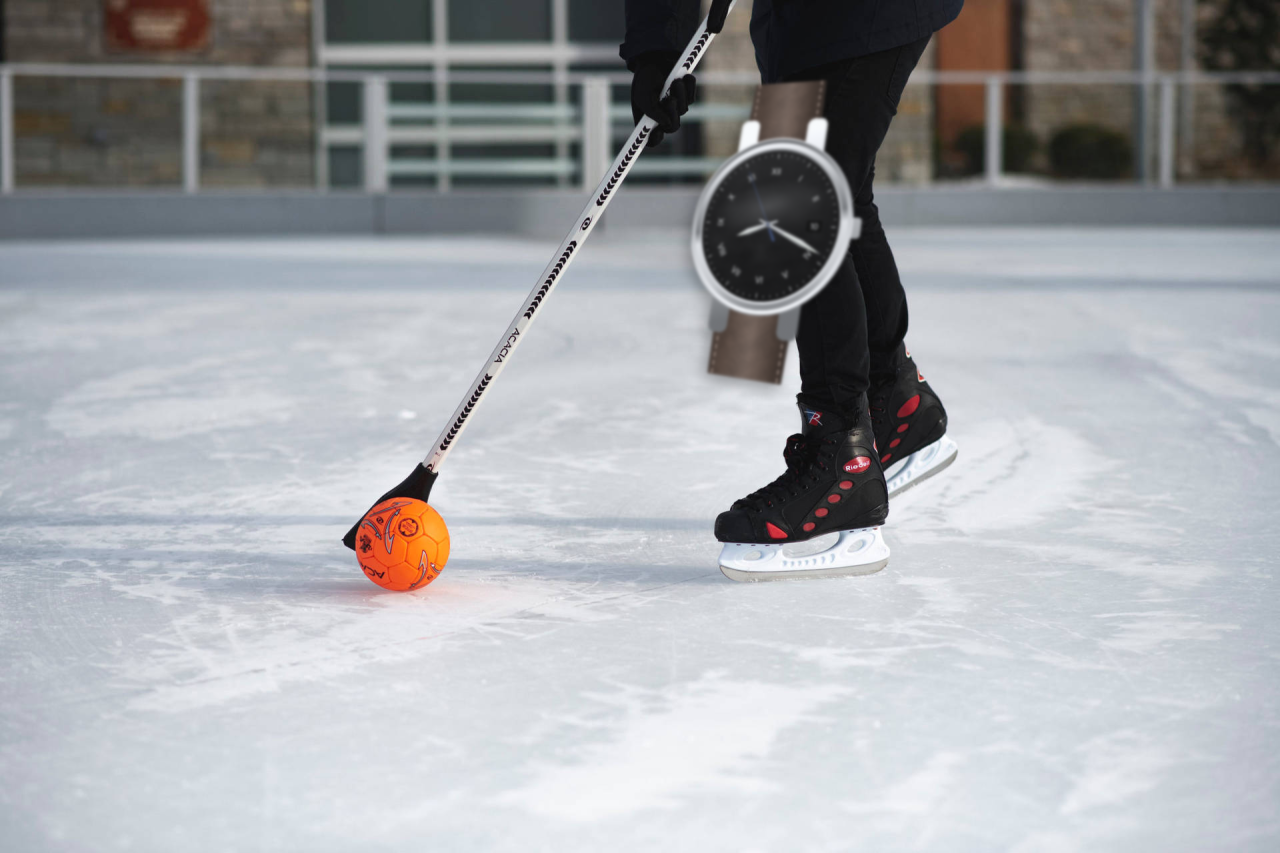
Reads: 8,18,55
